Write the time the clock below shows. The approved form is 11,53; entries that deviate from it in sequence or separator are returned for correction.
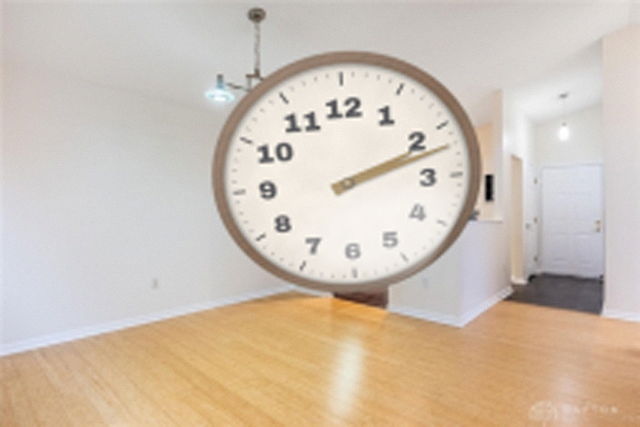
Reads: 2,12
